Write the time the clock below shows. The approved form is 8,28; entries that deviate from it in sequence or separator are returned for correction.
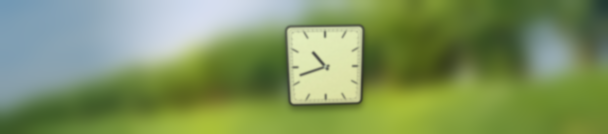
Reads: 10,42
